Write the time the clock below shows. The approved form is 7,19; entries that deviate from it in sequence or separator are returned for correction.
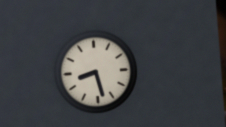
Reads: 8,28
